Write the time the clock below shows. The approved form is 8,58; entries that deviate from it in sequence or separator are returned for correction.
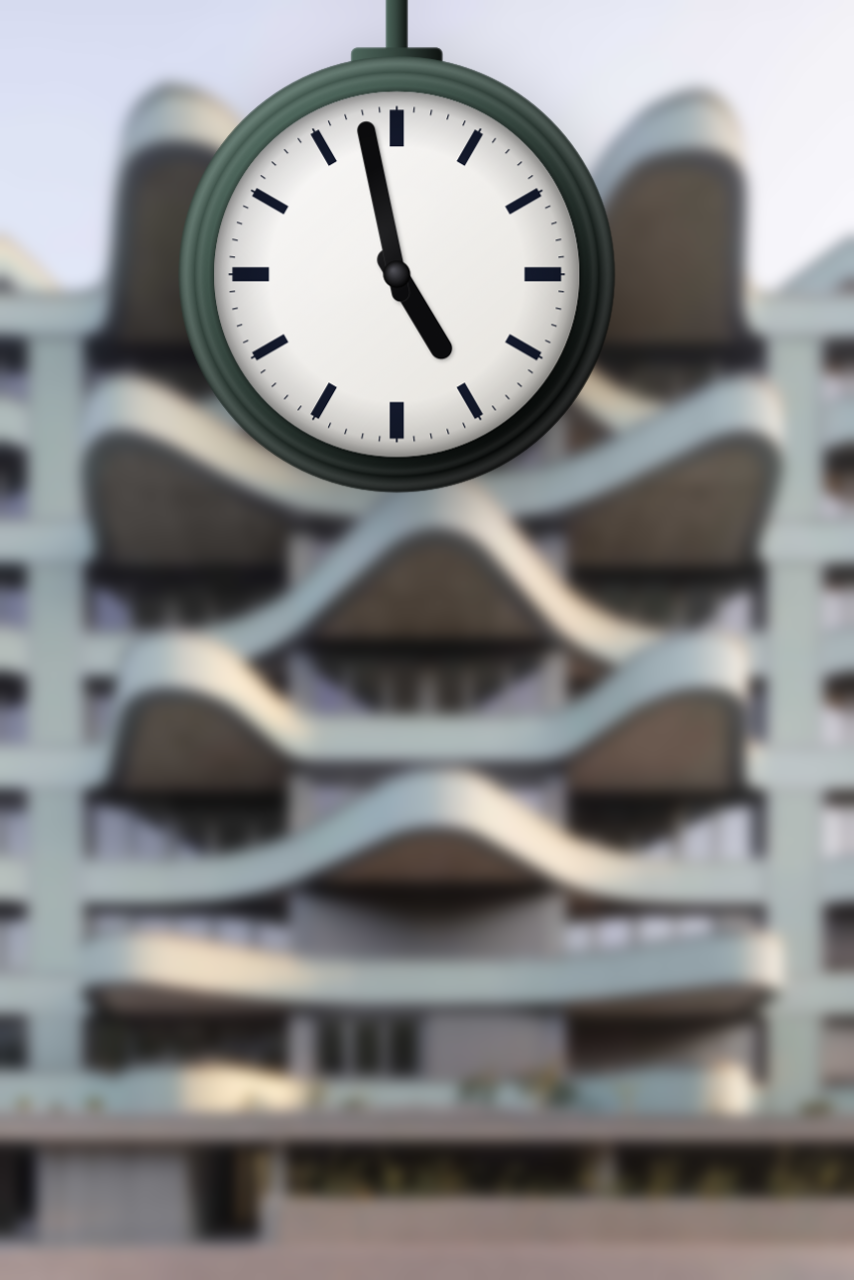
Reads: 4,58
